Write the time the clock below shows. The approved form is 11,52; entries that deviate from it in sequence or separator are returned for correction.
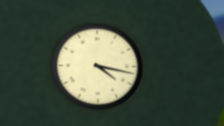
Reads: 4,17
